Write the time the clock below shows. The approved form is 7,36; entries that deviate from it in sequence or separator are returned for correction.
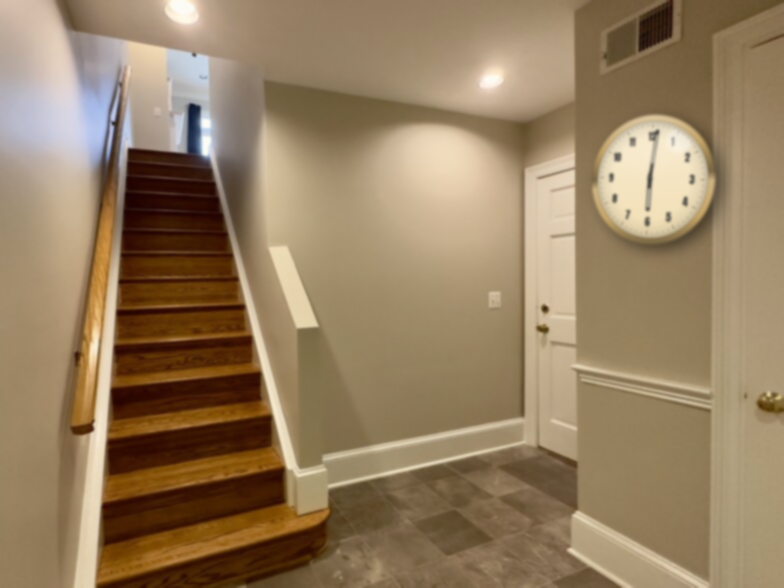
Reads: 6,01
